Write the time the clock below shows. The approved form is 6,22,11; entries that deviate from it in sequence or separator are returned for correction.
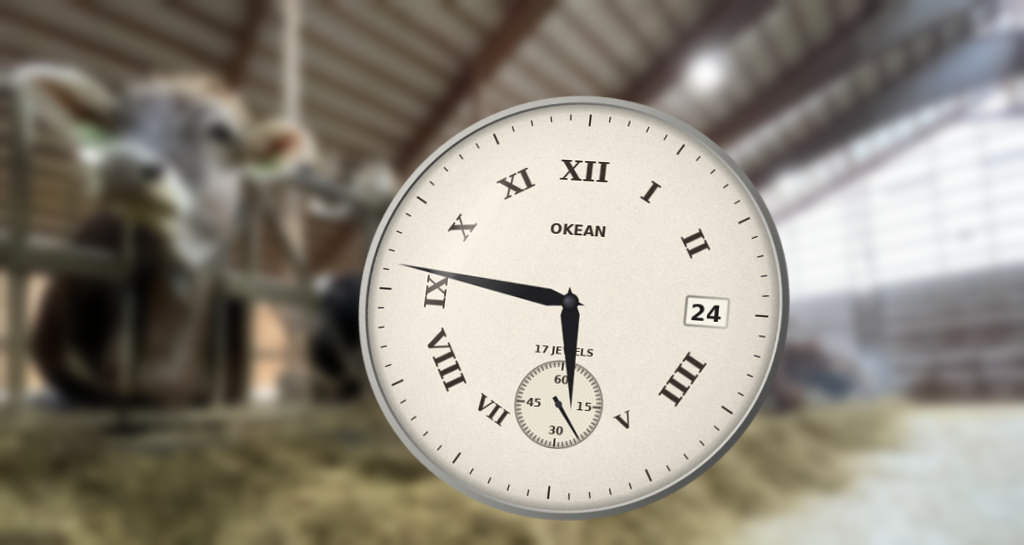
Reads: 5,46,24
